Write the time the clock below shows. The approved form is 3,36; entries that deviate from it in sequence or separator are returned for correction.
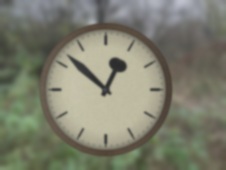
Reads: 12,52
